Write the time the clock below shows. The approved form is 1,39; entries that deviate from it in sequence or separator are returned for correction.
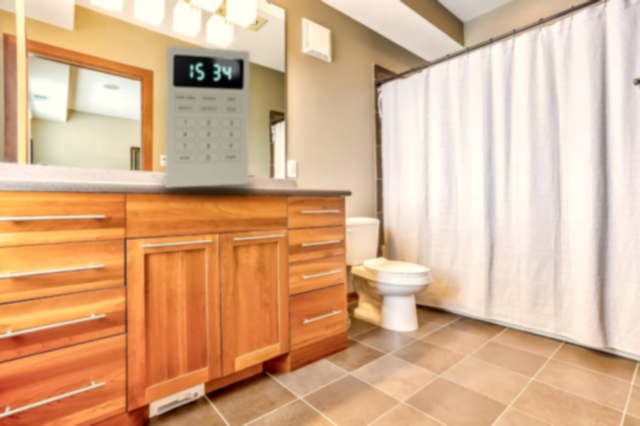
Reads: 15,34
